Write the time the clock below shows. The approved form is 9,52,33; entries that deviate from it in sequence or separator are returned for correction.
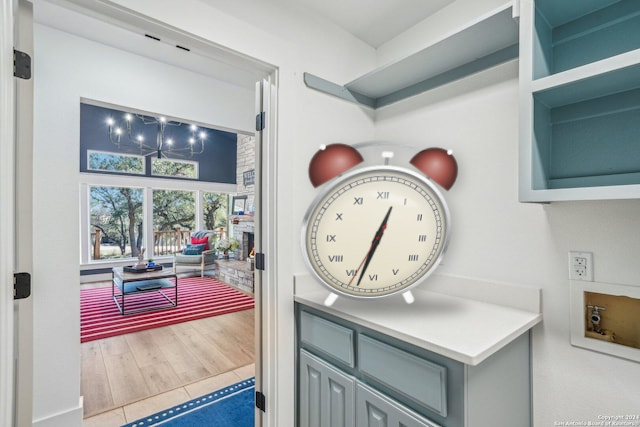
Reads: 12,32,34
